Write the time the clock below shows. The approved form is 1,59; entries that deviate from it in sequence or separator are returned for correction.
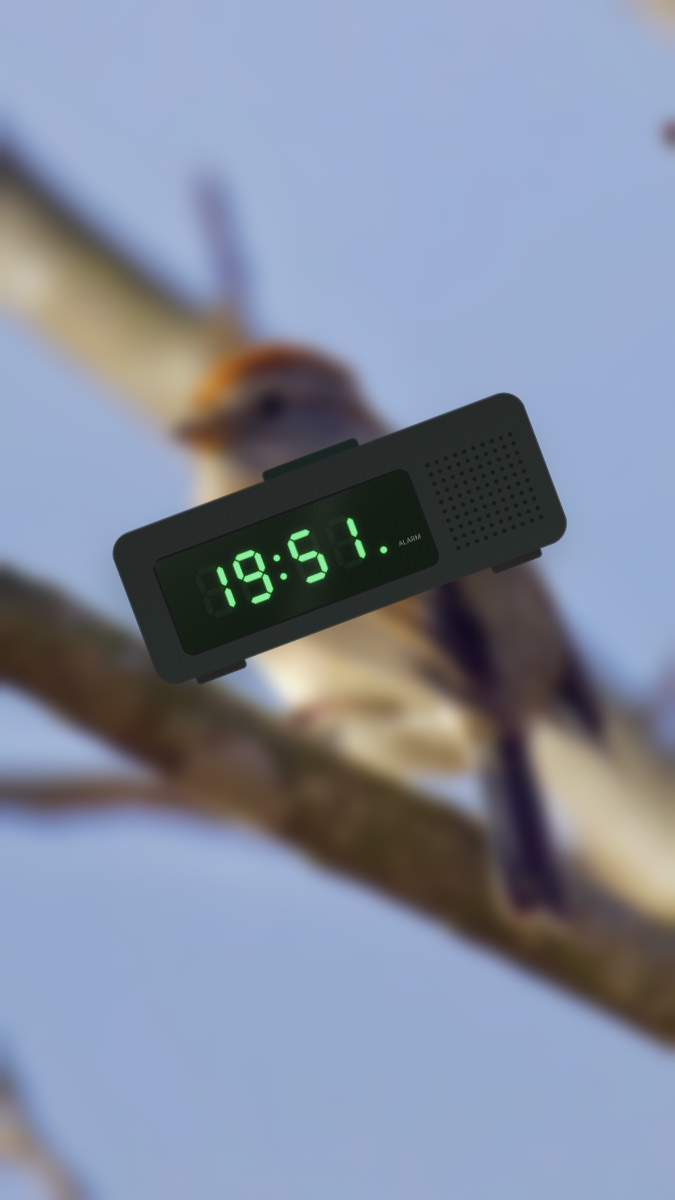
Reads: 19,51
